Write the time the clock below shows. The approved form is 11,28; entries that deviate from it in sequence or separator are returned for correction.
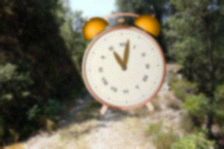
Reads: 11,02
